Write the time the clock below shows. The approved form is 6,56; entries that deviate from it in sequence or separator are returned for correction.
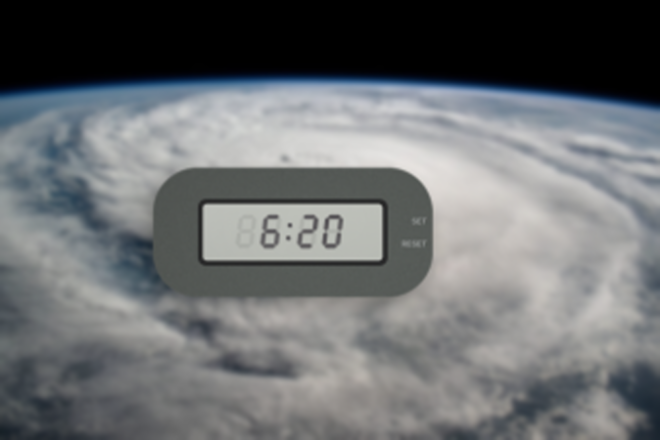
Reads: 6,20
